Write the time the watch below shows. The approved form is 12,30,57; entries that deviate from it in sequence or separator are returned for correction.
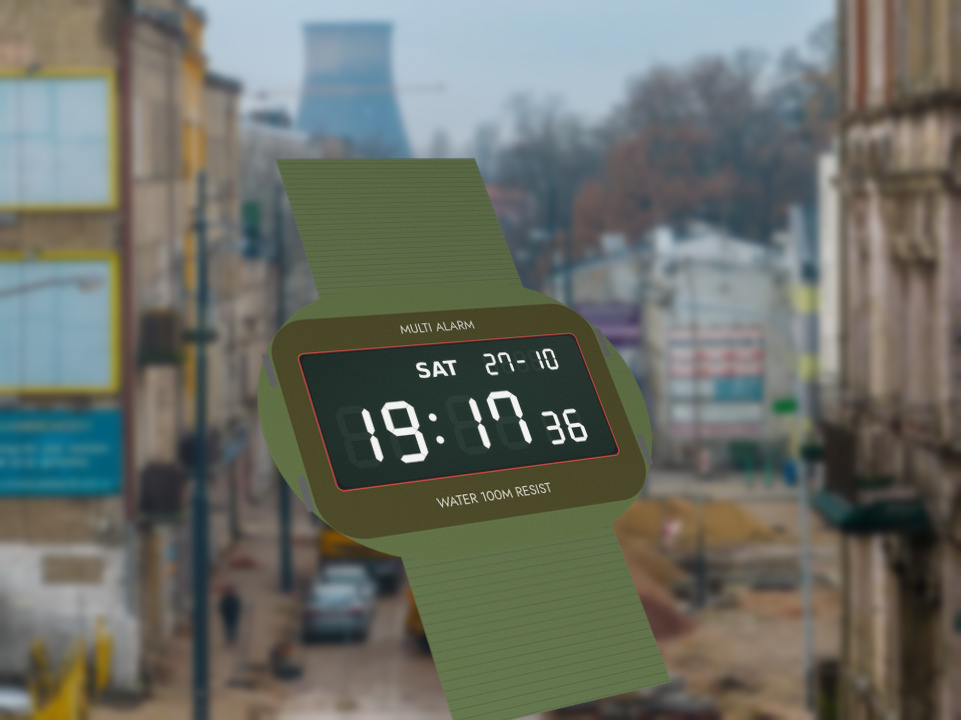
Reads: 19,17,36
